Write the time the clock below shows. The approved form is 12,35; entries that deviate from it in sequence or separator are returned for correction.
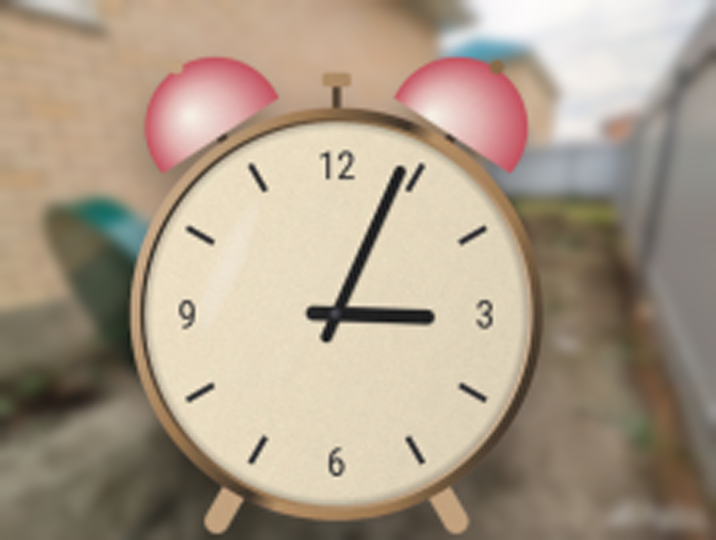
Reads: 3,04
